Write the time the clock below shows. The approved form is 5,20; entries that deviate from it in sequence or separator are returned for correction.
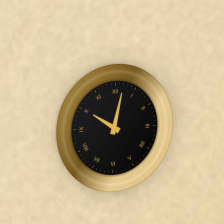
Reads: 10,02
